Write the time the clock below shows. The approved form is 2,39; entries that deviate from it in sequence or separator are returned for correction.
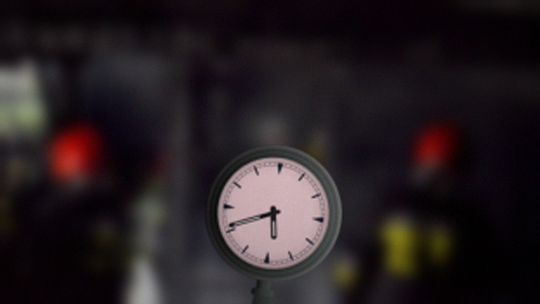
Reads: 5,41
